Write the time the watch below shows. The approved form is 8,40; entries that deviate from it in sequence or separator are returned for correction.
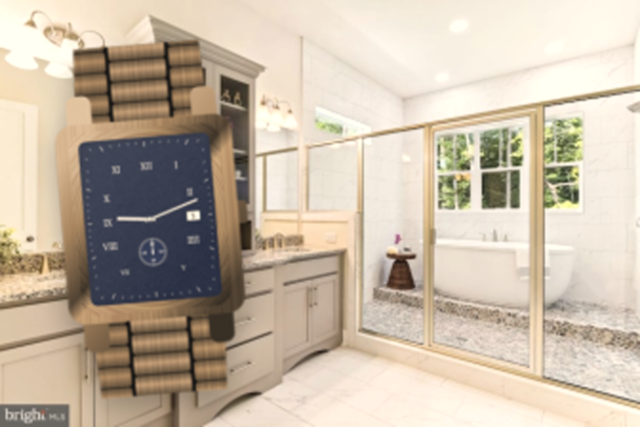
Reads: 9,12
